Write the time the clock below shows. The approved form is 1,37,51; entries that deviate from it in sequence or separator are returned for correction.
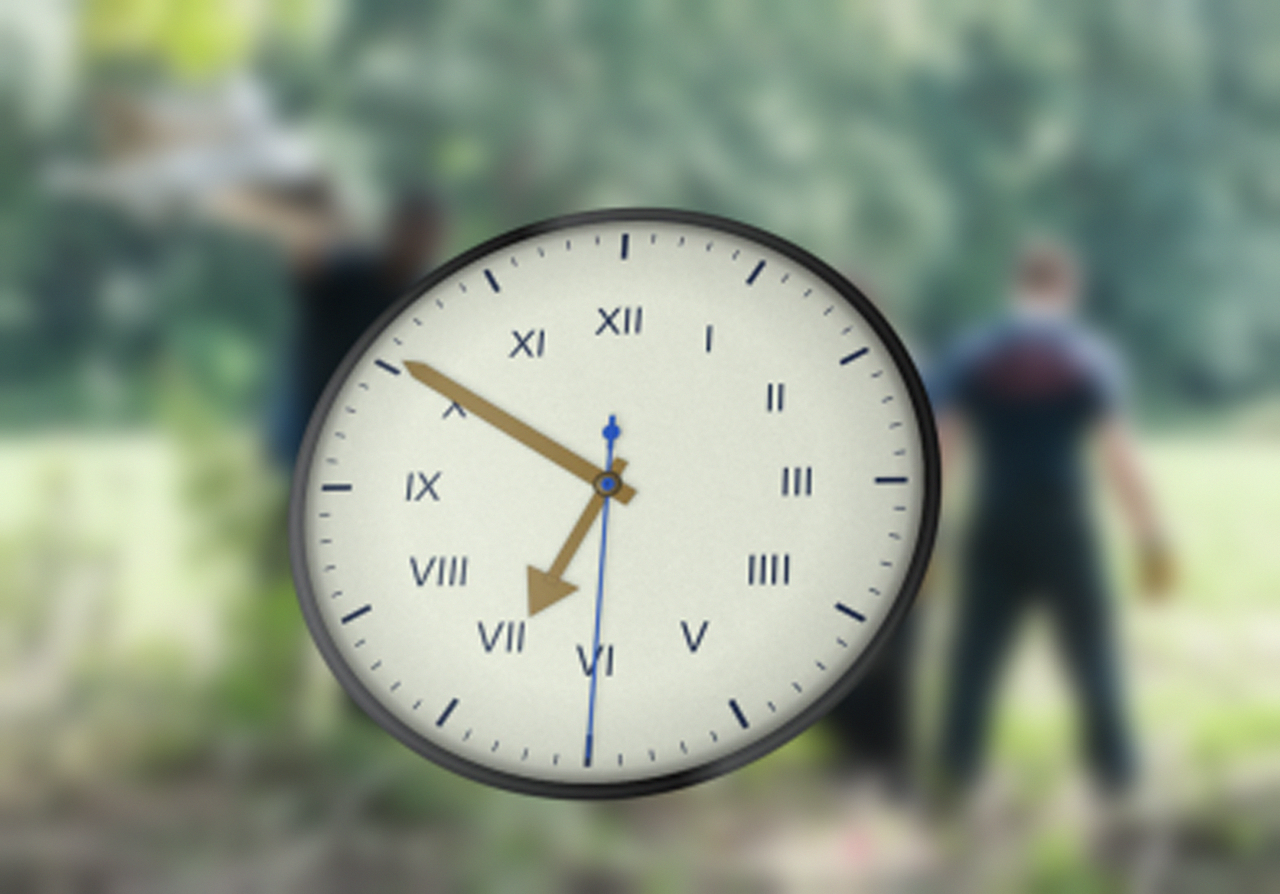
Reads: 6,50,30
